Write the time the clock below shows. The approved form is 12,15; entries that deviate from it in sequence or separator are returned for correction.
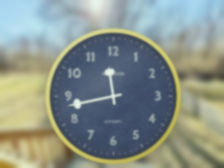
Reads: 11,43
